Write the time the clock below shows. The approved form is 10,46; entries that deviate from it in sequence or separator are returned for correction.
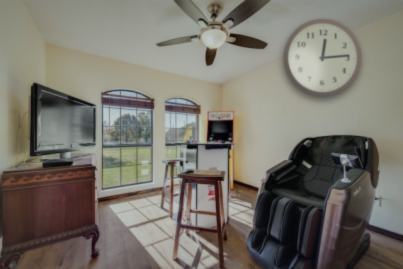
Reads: 12,14
